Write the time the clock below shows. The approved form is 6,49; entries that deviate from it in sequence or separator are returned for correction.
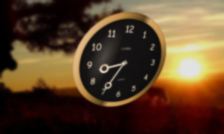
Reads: 8,35
